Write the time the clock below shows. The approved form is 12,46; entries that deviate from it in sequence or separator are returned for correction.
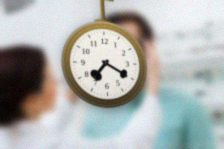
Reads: 7,20
